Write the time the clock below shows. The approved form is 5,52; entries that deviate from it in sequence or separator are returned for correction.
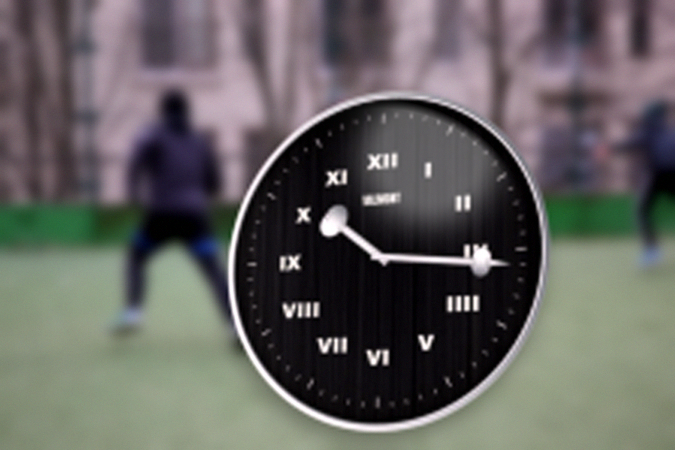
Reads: 10,16
